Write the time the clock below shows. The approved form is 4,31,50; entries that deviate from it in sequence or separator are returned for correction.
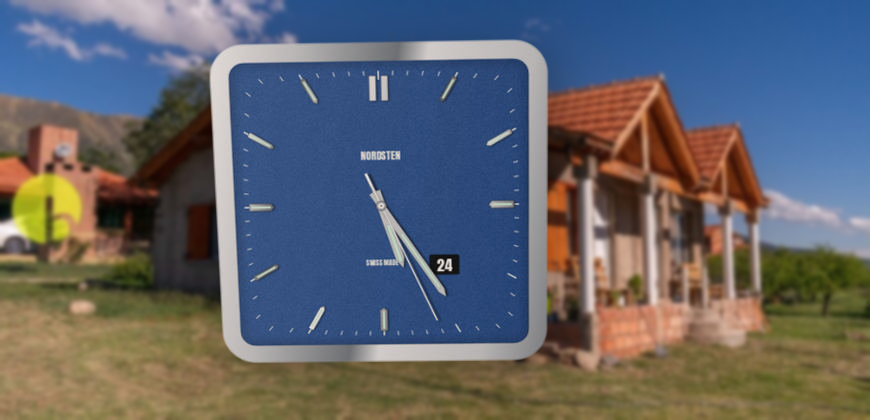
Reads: 5,24,26
